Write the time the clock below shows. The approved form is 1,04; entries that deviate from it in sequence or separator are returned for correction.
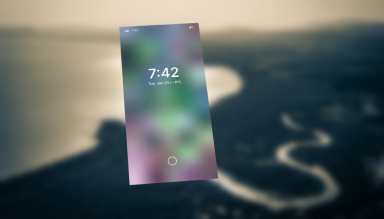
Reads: 7,42
